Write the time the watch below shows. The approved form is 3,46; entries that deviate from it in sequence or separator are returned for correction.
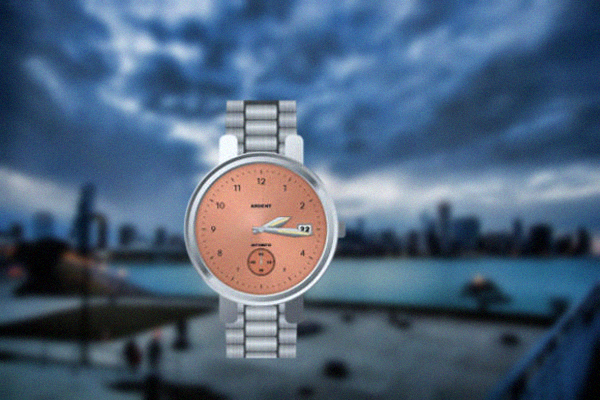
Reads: 2,16
